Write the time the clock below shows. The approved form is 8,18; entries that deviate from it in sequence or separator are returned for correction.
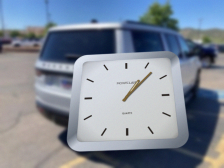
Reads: 1,07
